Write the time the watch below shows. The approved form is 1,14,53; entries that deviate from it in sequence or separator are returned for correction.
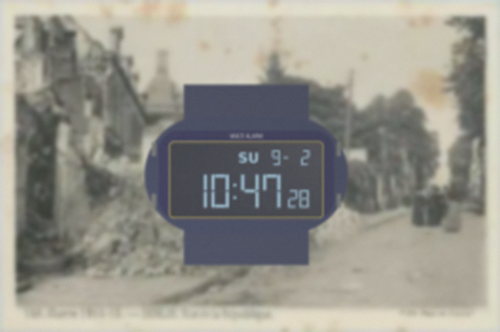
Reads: 10,47,28
